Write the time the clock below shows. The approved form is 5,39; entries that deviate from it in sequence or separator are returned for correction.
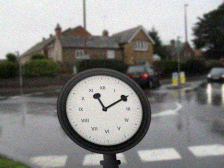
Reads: 11,10
